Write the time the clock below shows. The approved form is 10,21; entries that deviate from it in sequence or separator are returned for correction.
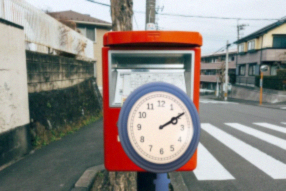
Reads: 2,10
